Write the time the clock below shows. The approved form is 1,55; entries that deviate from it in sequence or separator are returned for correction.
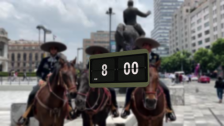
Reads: 8,00
